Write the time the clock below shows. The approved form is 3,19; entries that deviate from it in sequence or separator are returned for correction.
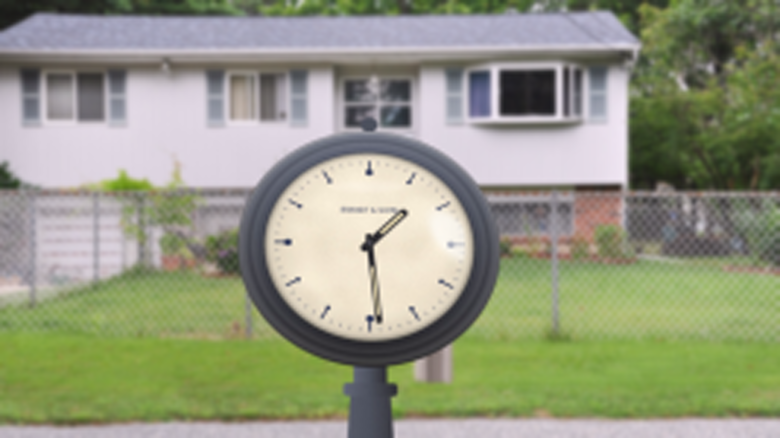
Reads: 1,29
